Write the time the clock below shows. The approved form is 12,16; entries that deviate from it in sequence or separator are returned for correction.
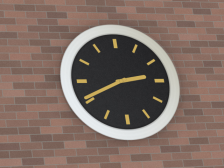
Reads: 2,41
